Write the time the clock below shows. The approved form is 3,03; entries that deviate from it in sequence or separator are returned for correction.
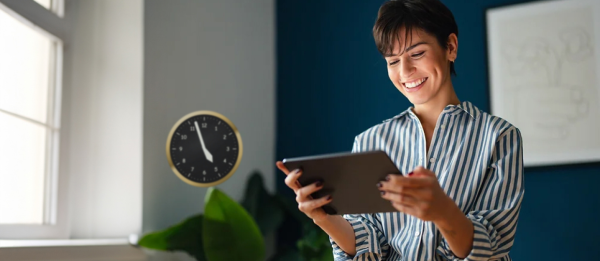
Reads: 4,57
